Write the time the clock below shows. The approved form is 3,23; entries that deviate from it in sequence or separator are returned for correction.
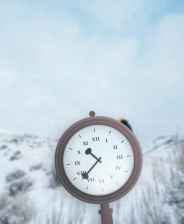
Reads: 10,38
